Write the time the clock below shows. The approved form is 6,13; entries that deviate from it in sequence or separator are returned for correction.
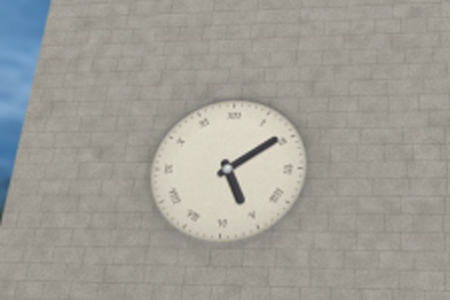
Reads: 5,09
